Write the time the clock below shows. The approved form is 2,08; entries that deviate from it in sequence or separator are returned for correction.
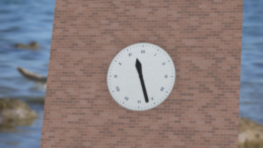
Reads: 11,27
